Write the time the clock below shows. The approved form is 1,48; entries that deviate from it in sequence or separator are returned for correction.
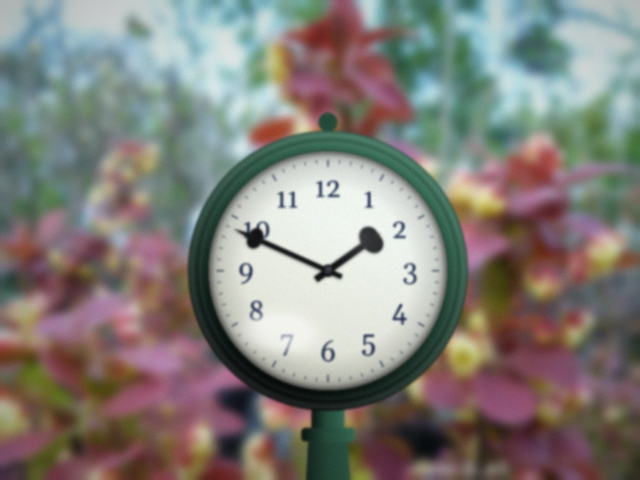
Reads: 1,49
